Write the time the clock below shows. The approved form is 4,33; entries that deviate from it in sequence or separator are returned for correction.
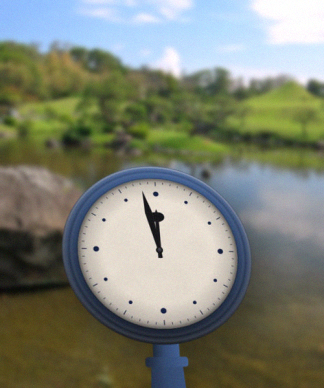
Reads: 11,58
